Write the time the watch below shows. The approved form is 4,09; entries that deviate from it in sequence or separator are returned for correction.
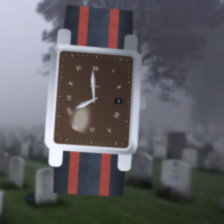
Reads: 7,59
